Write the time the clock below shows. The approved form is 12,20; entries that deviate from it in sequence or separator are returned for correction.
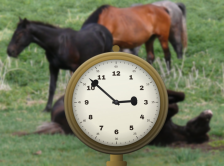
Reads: 2,52
